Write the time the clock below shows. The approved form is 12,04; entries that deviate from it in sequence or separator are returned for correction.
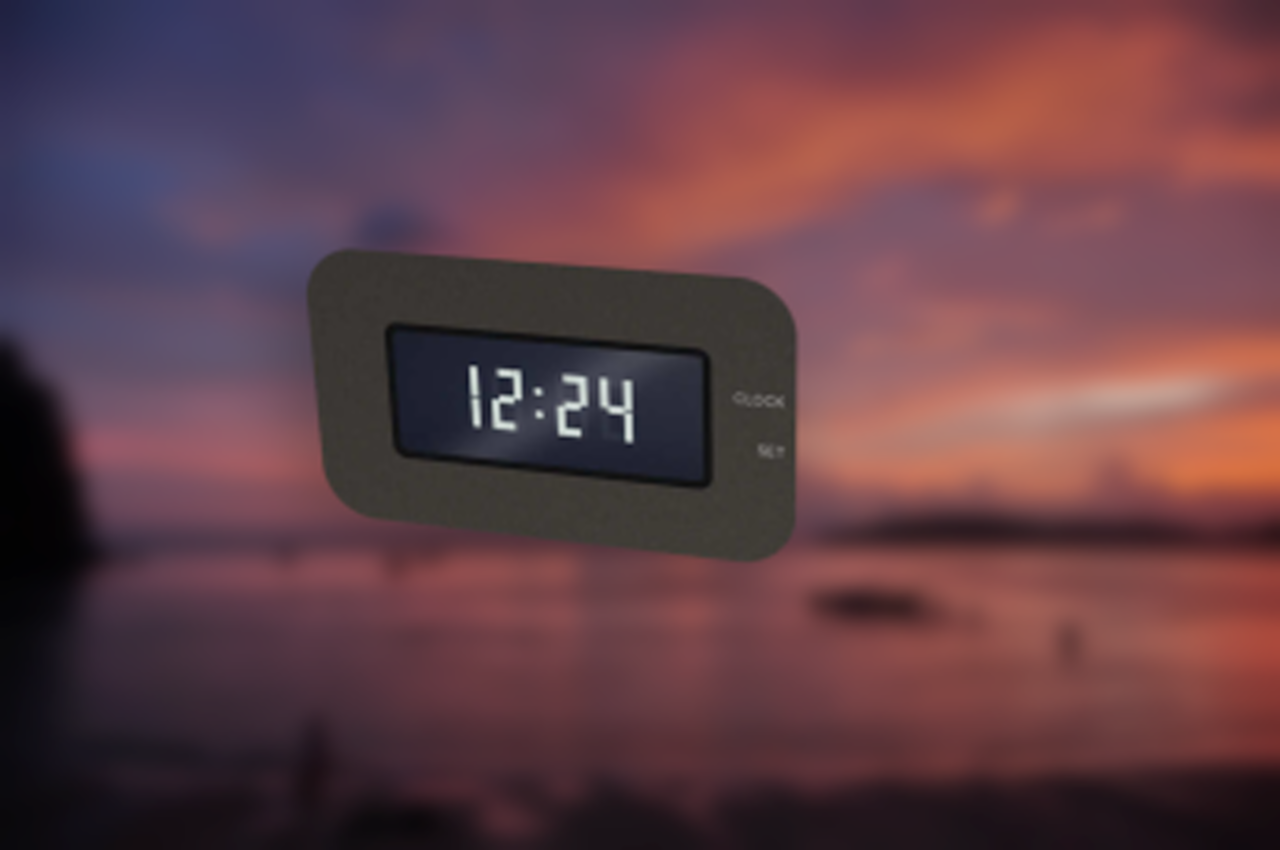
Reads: 12,24
